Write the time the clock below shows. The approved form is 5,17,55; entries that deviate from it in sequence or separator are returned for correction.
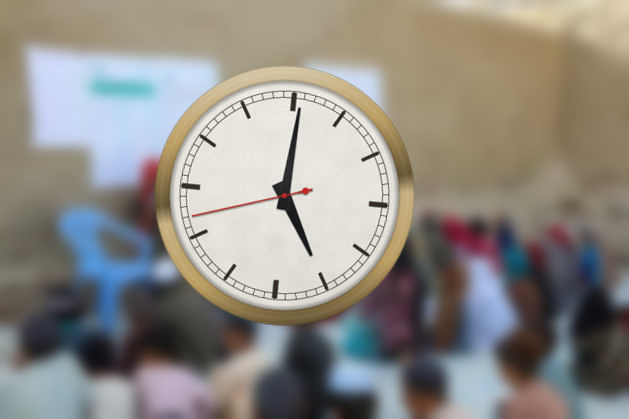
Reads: 5,00,42
